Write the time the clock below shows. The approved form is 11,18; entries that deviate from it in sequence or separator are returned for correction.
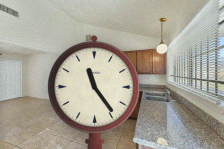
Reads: 11,24
